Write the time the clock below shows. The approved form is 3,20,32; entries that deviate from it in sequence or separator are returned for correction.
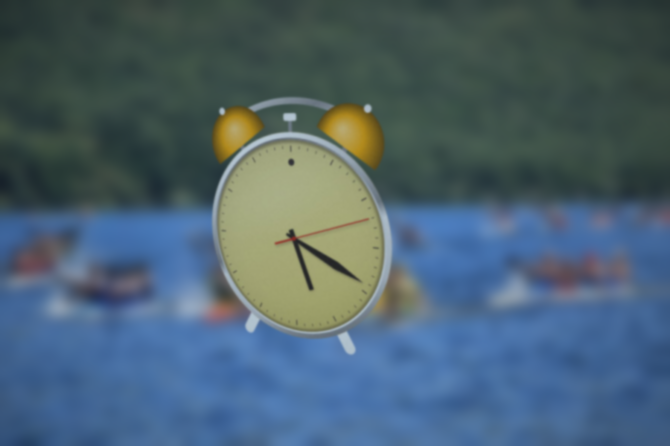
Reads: 5,19,12
